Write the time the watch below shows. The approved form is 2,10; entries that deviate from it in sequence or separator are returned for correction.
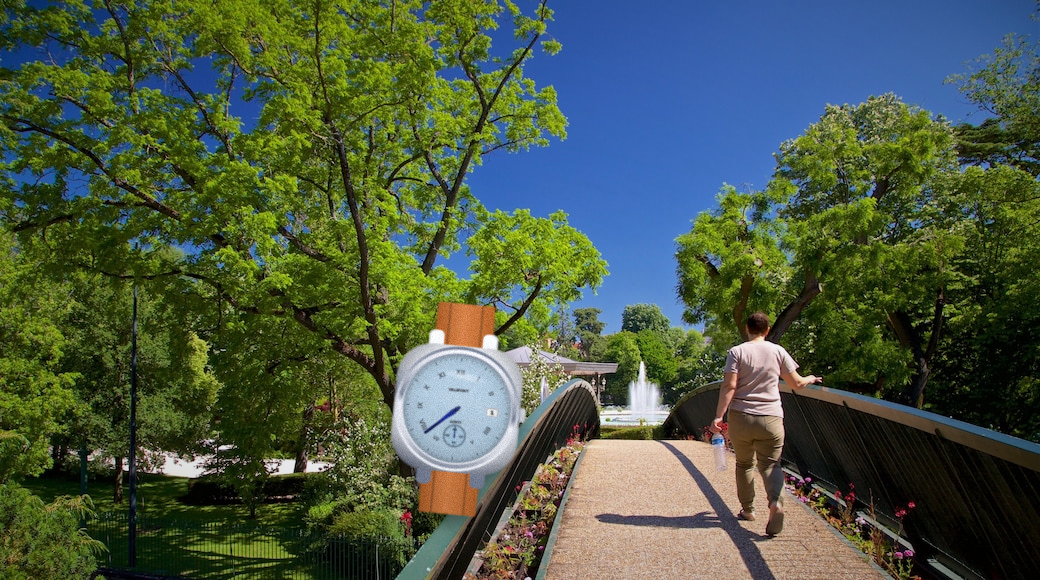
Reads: 7,38
